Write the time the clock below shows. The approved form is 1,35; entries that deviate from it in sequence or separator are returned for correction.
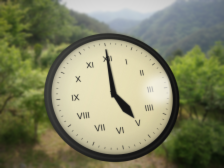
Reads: 5,00
